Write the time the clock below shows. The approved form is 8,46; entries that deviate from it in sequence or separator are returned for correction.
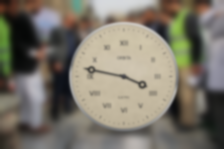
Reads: 3,47
